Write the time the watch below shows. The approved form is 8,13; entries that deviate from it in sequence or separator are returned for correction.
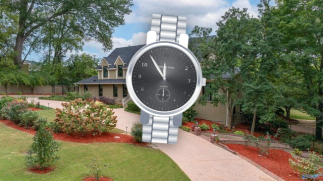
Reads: 11,54
